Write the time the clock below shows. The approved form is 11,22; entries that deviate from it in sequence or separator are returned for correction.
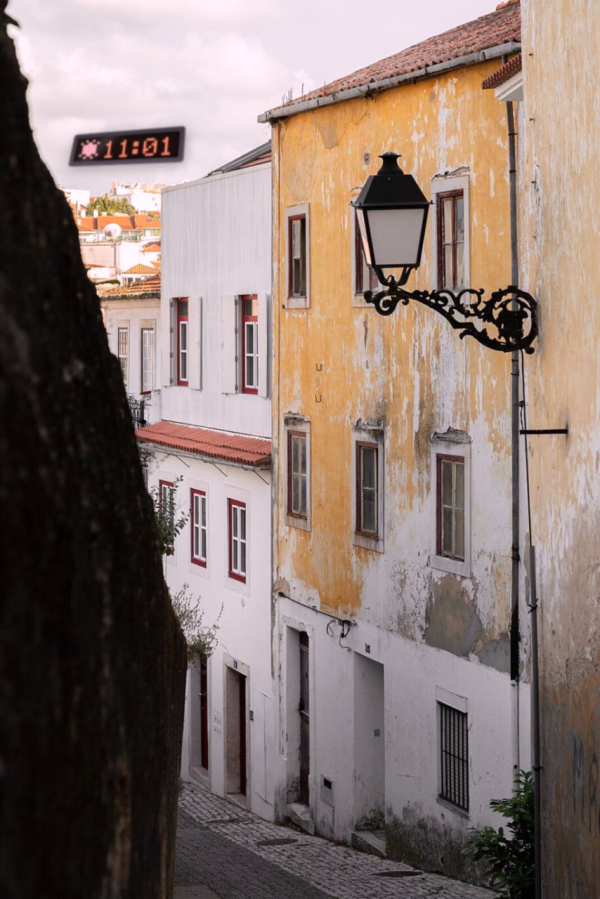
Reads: 11,01
